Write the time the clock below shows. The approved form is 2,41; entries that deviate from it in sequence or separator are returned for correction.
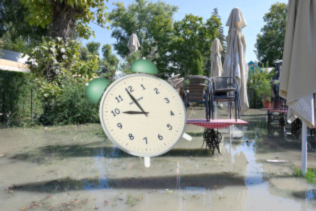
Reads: 9,59
